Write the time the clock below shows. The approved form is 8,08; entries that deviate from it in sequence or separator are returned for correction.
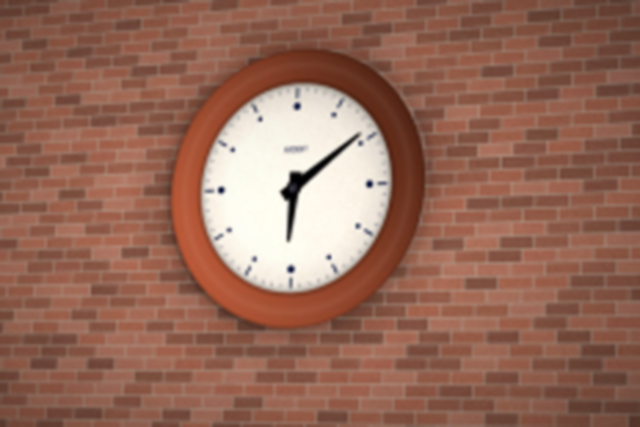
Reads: 6,09
